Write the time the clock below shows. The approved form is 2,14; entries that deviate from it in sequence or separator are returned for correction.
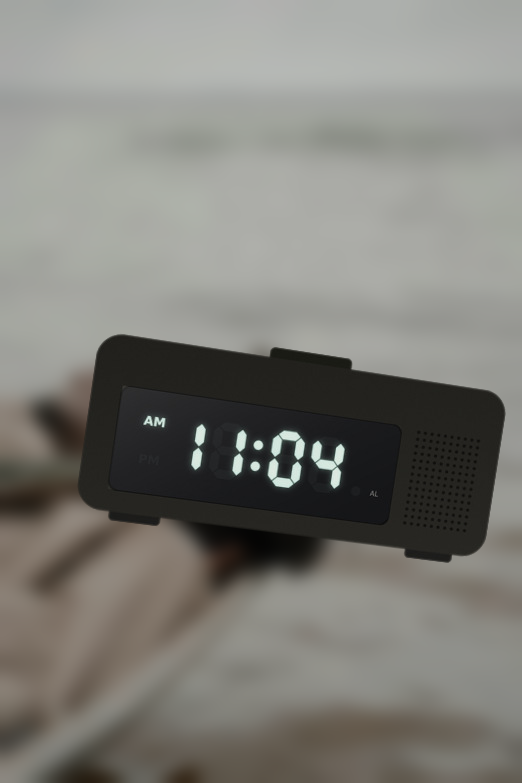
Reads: 11,04
